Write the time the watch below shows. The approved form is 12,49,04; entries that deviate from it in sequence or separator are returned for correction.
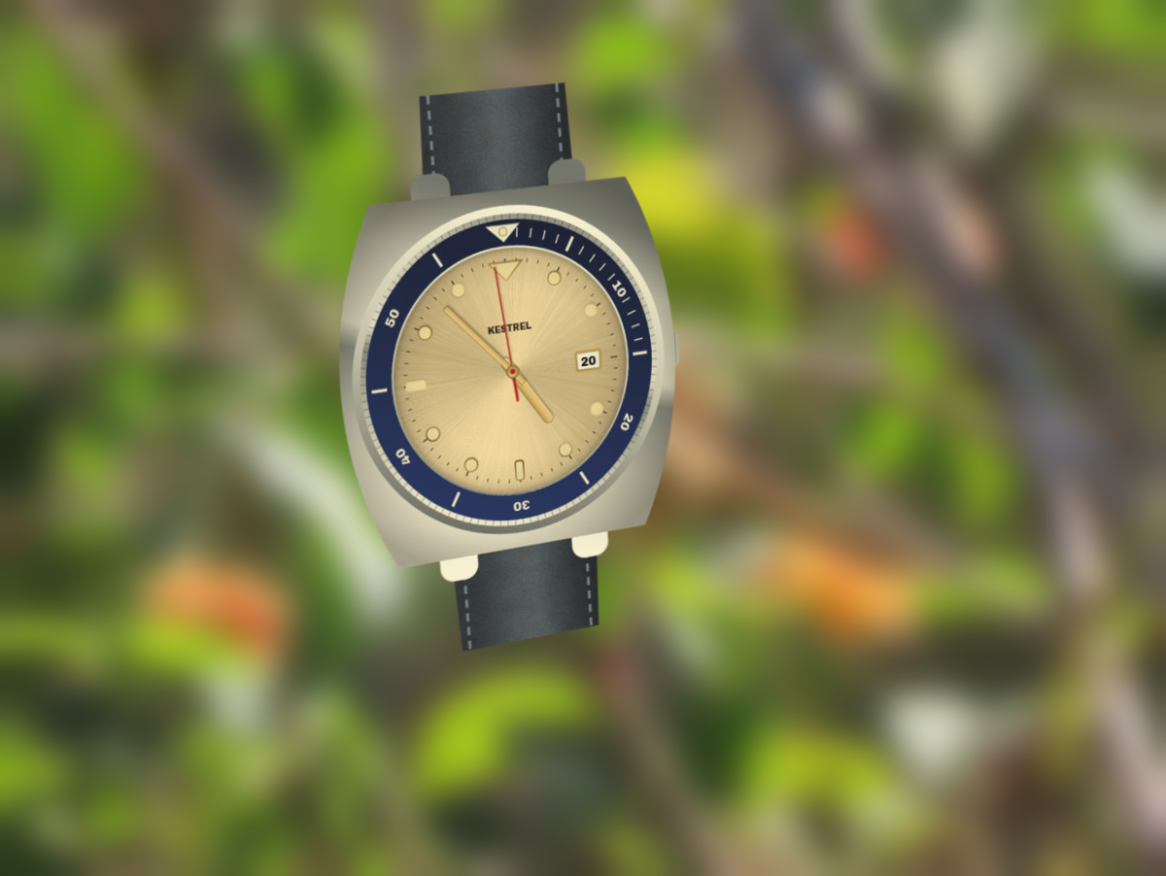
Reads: 4,52,59
